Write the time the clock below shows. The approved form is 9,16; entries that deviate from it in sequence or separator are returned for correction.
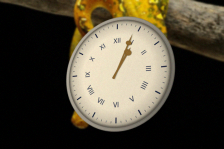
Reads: 1,04
